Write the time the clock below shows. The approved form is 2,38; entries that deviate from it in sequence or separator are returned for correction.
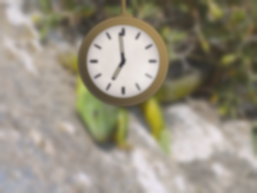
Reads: 6,59
